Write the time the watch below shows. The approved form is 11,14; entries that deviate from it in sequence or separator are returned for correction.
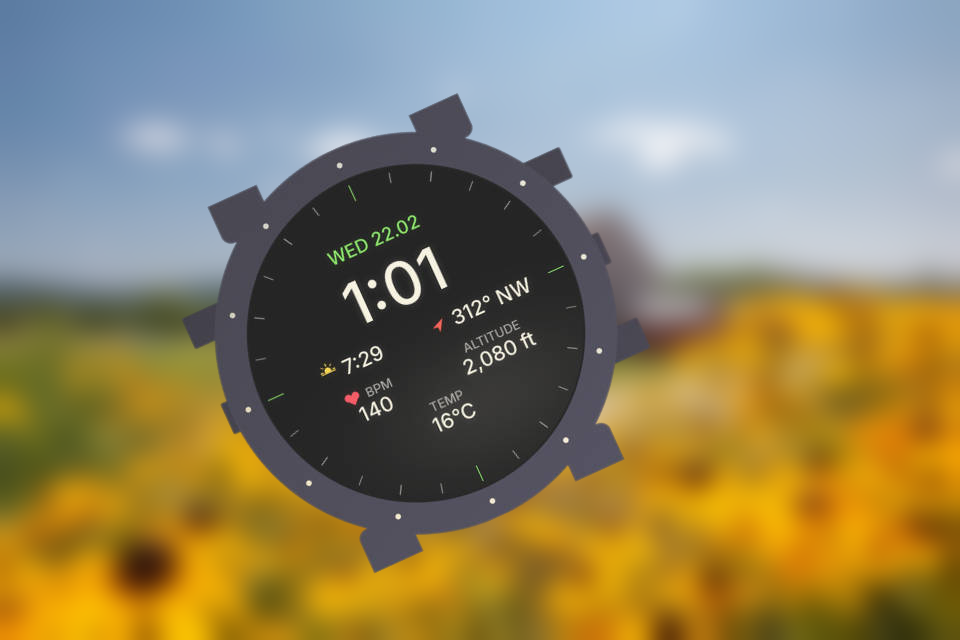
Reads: 1,01
